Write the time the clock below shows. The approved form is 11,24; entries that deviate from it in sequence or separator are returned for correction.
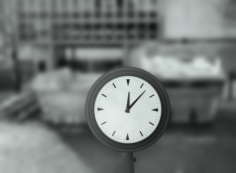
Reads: 12,07
